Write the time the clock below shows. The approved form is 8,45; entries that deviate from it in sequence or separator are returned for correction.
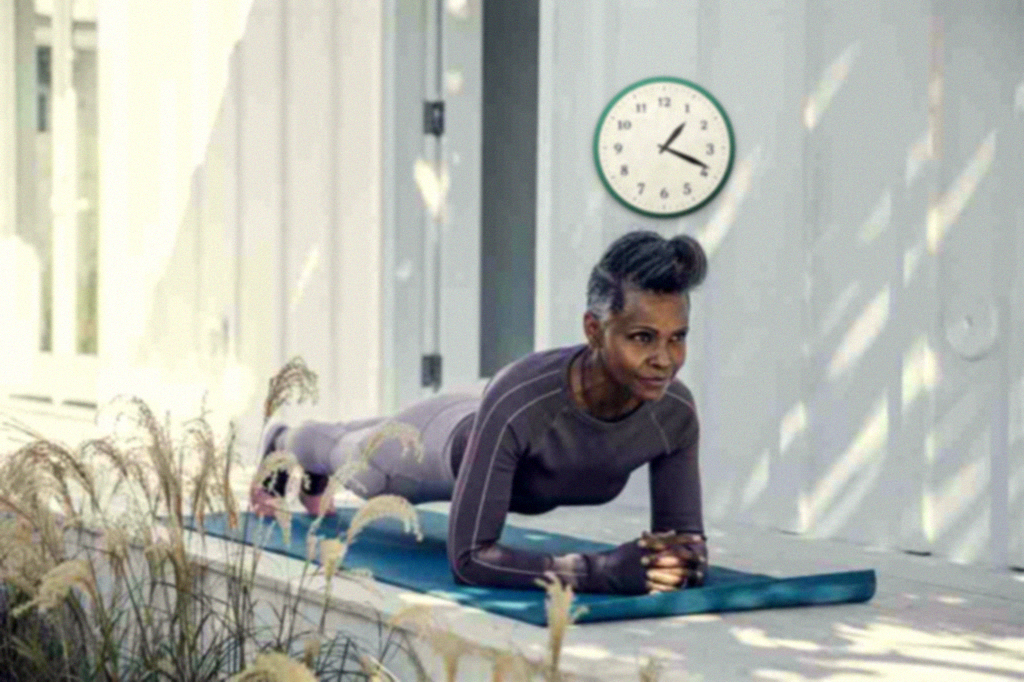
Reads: 1,19
